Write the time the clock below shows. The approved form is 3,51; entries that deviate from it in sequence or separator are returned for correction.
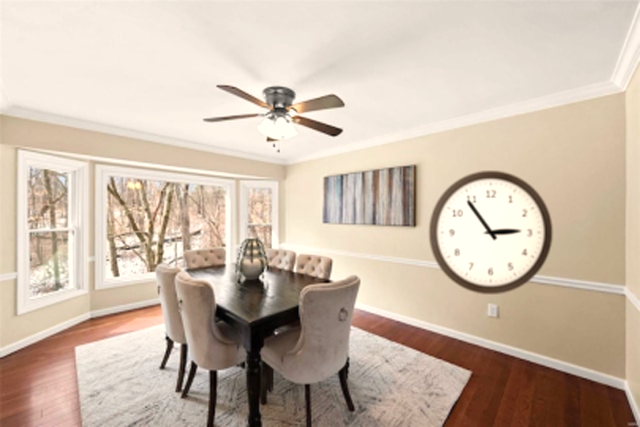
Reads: 2,54
